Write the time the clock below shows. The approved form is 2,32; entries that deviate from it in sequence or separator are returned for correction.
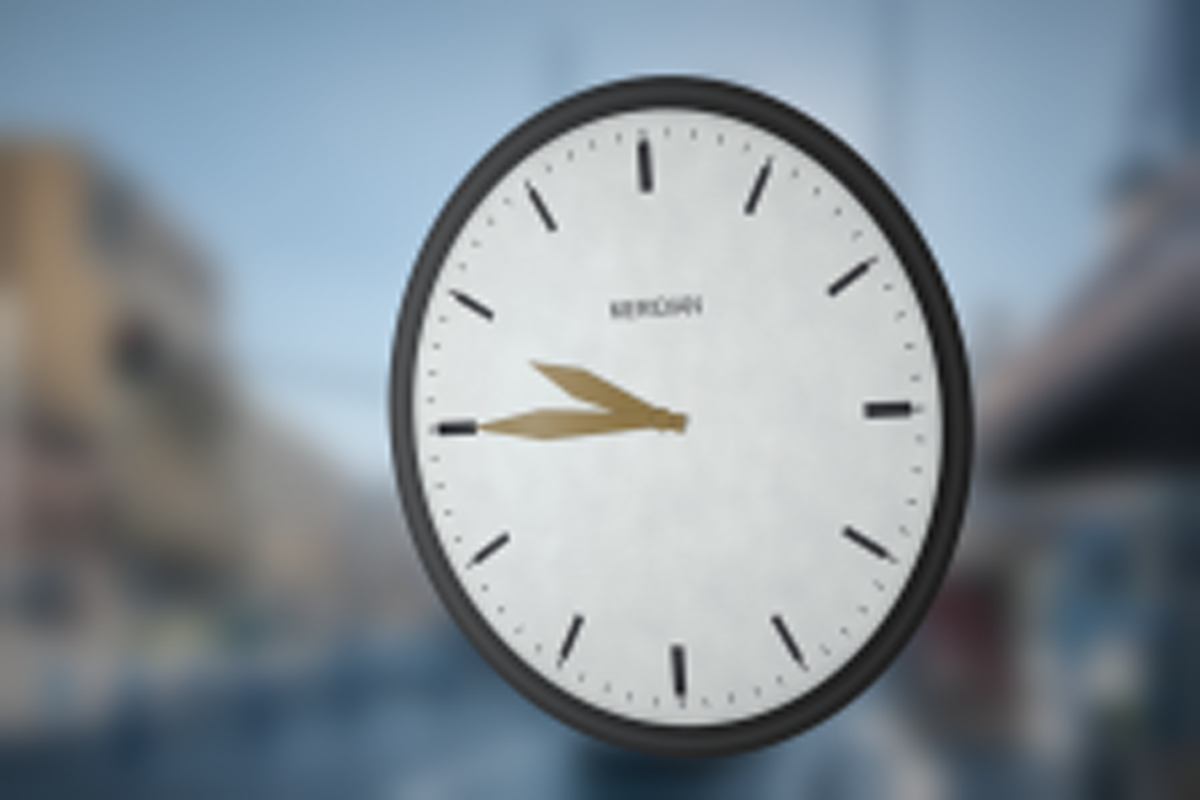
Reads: 9,45
